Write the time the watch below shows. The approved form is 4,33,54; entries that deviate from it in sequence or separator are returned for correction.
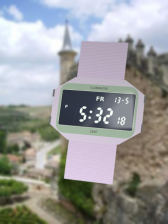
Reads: 5,32,18
